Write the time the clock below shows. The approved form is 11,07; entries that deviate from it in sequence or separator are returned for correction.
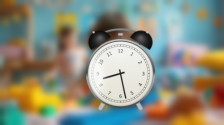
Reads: 8,28
